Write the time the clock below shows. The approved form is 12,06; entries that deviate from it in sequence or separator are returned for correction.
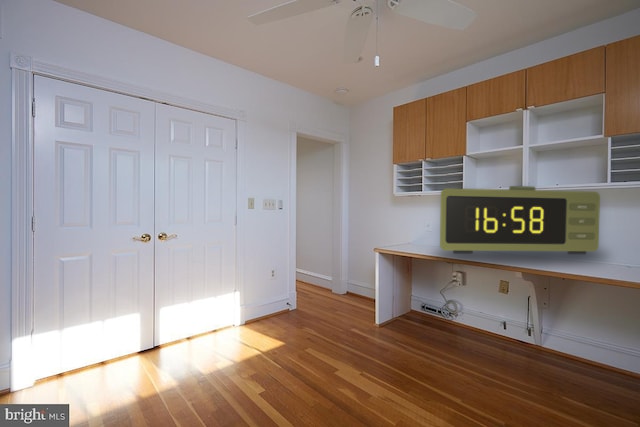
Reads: 16,58
